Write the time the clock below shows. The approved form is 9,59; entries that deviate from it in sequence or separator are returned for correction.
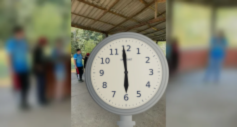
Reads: 5,59
